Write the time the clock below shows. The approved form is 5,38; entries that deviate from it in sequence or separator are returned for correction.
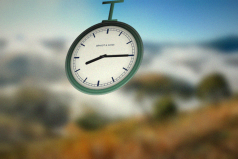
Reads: 8,15
